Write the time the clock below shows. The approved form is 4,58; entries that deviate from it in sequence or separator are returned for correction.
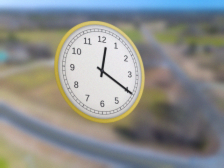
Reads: 12,20
